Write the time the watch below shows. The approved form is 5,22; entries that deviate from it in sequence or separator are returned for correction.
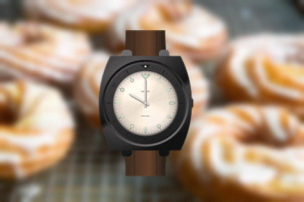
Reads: 10,00
